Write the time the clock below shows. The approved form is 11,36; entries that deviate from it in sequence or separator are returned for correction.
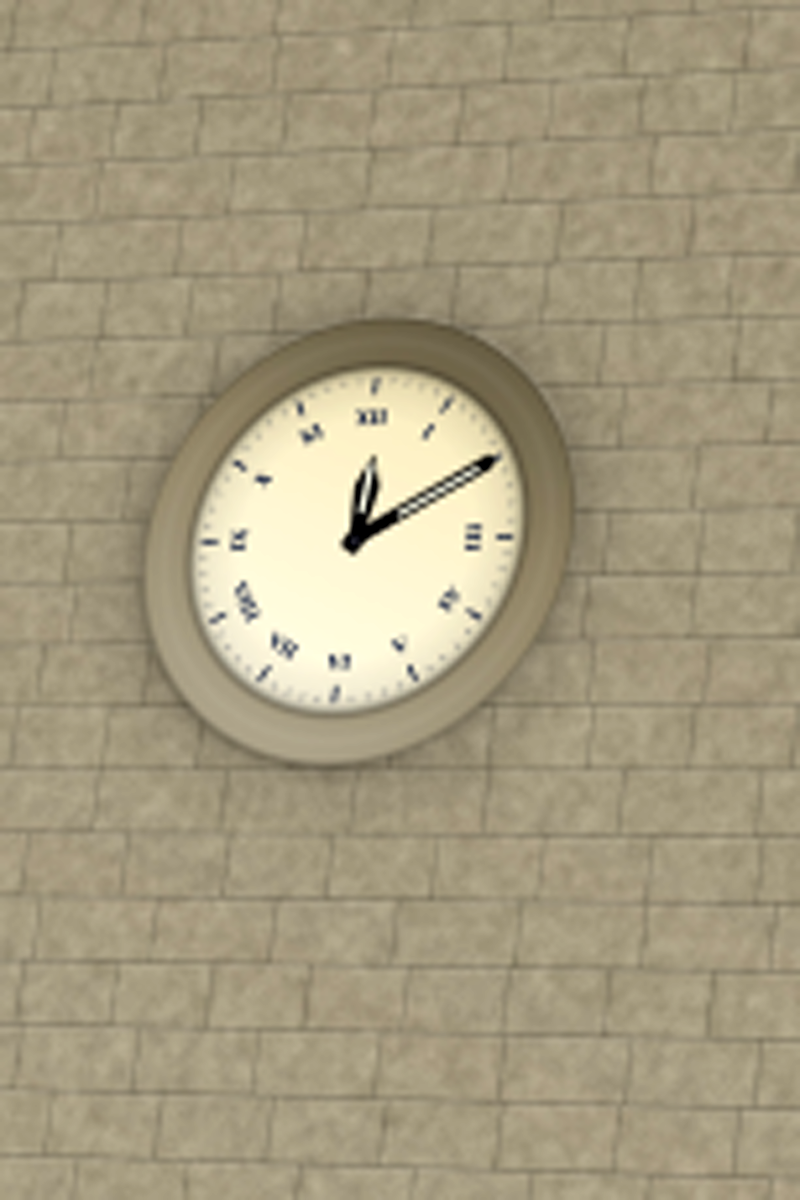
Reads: 12,10
